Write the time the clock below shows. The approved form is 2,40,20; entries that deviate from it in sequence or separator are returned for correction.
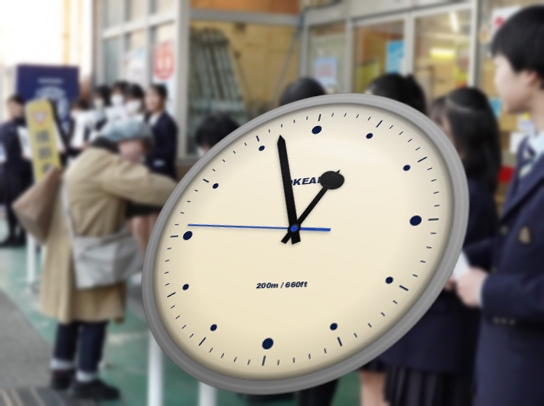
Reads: 12,56,46
